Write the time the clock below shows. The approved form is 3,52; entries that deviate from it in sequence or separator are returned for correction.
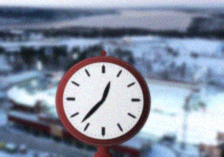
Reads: 12,37
